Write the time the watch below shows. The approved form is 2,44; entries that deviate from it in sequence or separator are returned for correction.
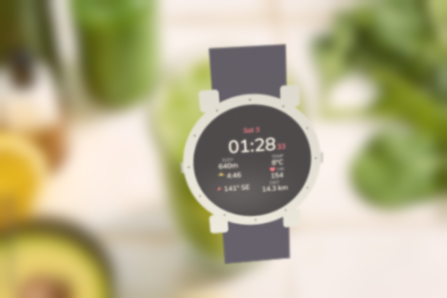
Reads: 1,28
